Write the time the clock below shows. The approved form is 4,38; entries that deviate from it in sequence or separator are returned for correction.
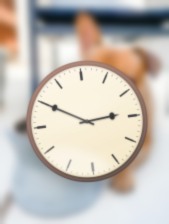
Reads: 2,50
